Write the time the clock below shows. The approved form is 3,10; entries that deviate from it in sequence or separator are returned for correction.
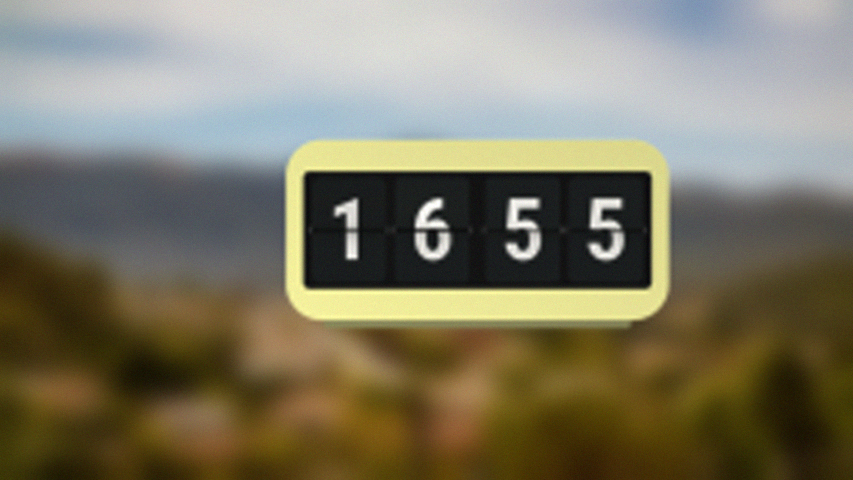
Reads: 16,55
